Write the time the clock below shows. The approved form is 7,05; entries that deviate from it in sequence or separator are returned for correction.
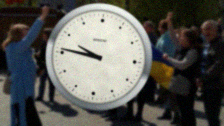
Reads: 9,46
